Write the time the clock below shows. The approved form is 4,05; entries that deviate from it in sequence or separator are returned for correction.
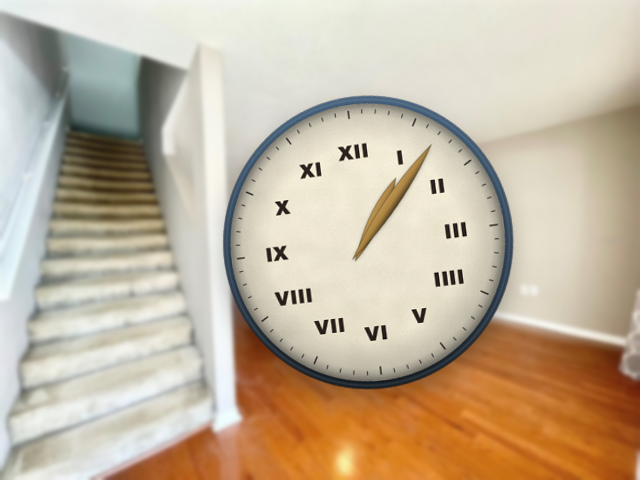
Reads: 1,07
